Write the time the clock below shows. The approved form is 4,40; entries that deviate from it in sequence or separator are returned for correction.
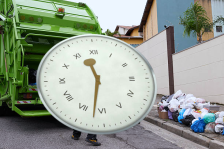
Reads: 11,32
